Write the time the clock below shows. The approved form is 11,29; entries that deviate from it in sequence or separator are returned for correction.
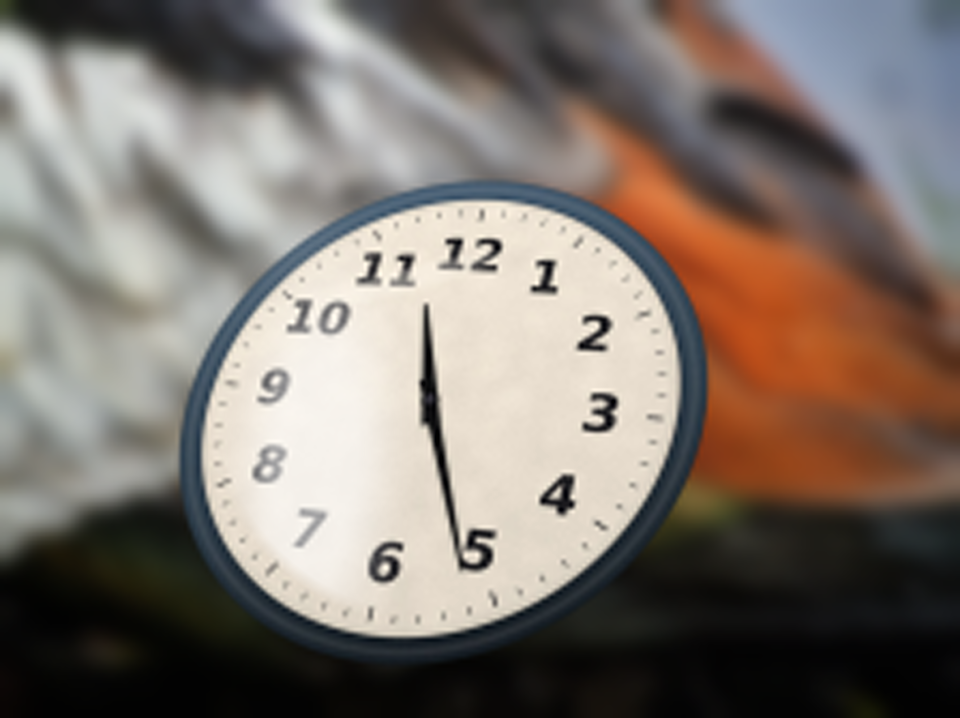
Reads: 11,26
